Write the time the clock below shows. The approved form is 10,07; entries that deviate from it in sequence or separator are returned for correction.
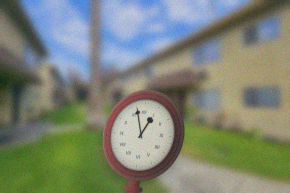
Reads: 12,57
